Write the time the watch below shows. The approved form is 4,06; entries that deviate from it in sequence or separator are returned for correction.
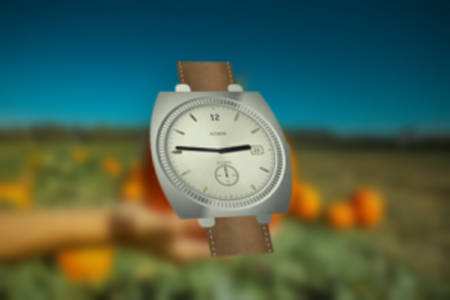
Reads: 2,46
